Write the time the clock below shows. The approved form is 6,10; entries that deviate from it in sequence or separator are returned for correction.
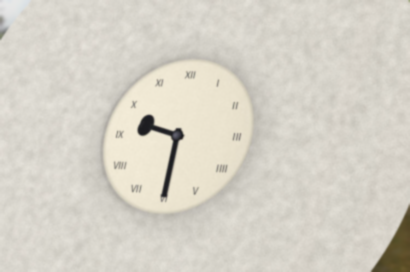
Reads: 9,30
